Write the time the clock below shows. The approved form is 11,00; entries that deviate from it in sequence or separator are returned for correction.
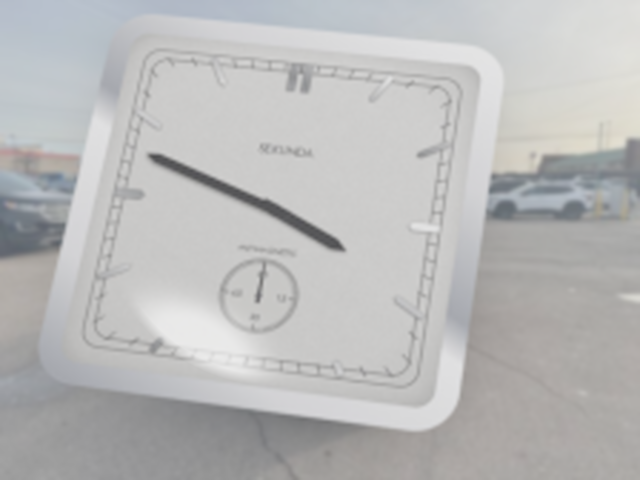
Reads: 3,48
